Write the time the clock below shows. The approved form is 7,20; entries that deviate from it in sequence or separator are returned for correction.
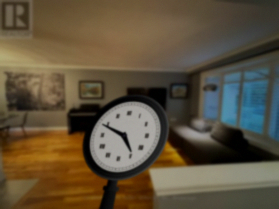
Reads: 4,49
